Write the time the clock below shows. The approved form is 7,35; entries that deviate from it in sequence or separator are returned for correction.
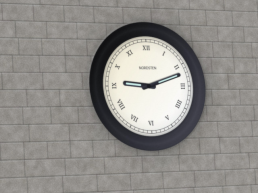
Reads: 9,12
